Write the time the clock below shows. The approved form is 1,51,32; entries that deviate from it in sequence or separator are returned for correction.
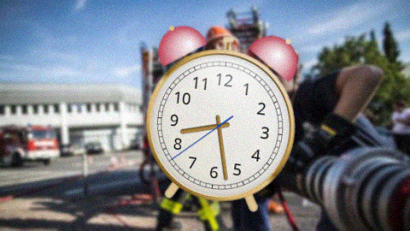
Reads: 8,27,38
